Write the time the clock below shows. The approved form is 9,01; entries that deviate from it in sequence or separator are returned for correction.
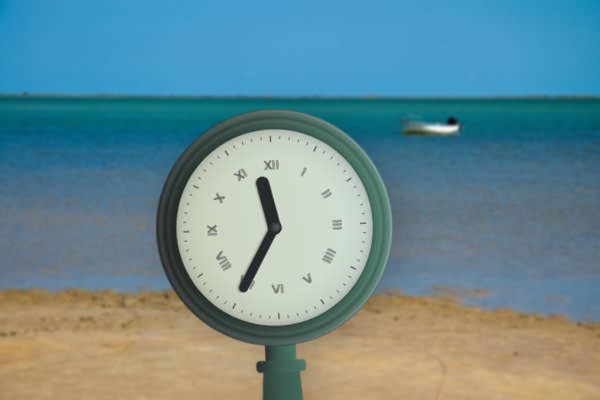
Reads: 11,35
